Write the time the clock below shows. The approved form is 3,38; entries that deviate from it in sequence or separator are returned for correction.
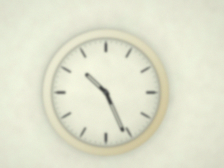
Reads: 10,26
